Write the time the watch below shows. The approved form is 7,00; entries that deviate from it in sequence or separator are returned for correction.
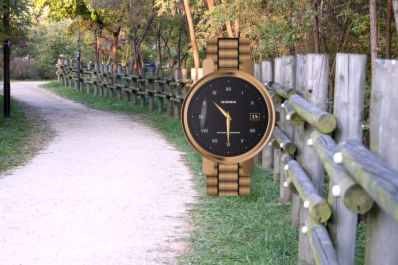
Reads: 10,30
